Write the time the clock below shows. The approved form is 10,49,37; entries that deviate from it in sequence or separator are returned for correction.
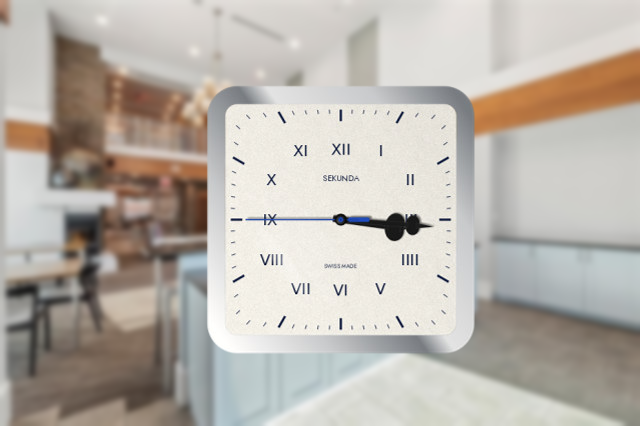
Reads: 3,15,45
